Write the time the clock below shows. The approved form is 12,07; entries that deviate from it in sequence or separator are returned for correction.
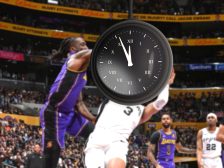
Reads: 11,56
